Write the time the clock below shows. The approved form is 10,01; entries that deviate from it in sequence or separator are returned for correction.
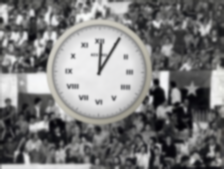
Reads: 12,05
